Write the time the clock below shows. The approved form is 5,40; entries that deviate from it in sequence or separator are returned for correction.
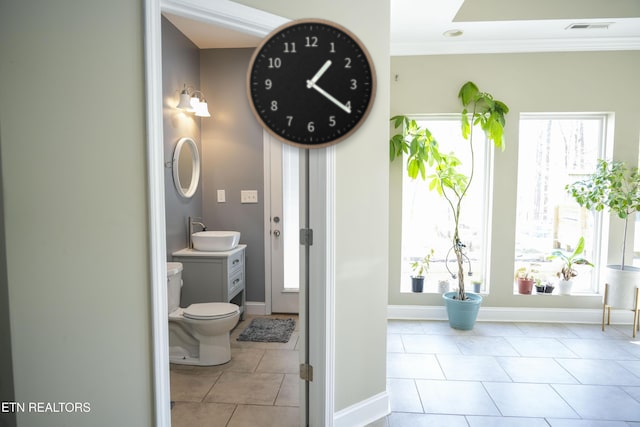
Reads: 1,21
